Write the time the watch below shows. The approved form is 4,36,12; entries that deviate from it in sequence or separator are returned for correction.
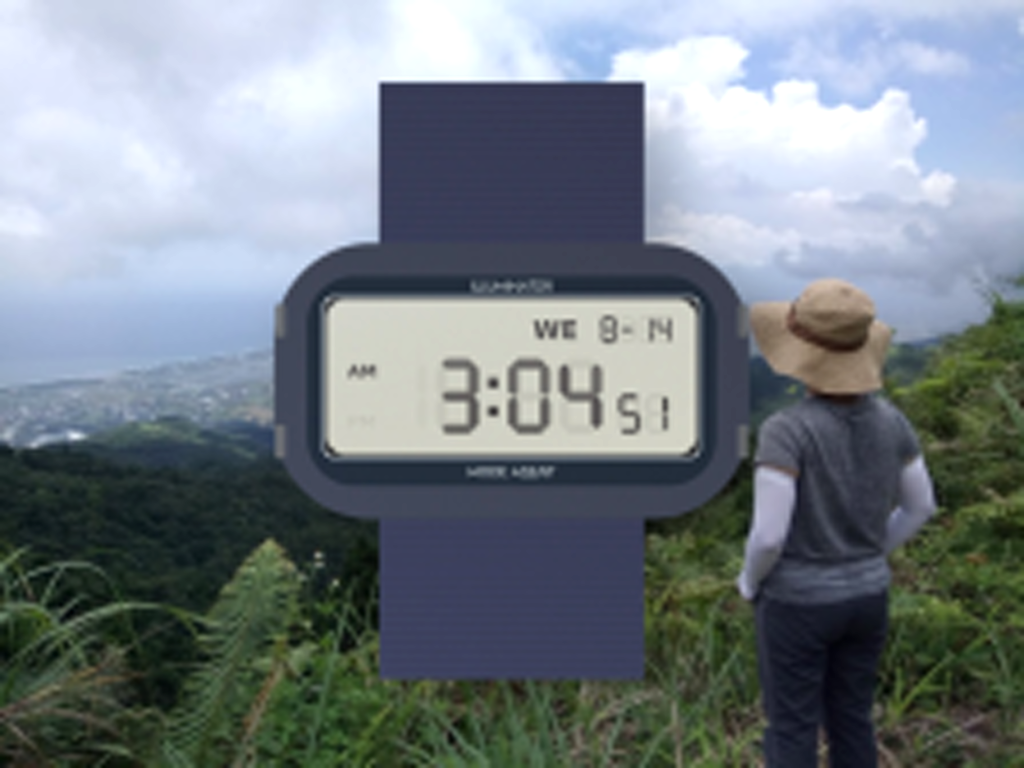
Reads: 3,04,51
